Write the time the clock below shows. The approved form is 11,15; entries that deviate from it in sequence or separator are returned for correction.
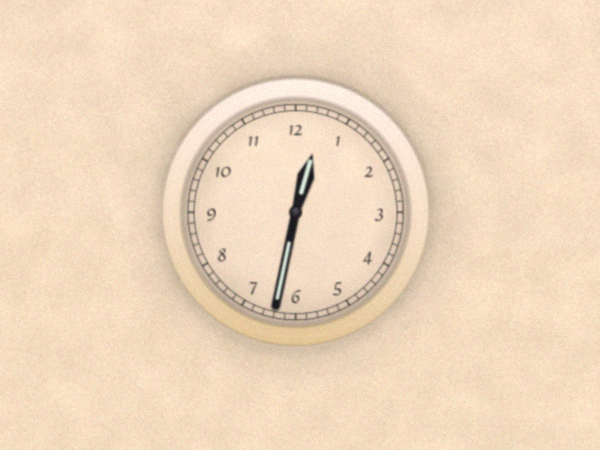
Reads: 12,32
